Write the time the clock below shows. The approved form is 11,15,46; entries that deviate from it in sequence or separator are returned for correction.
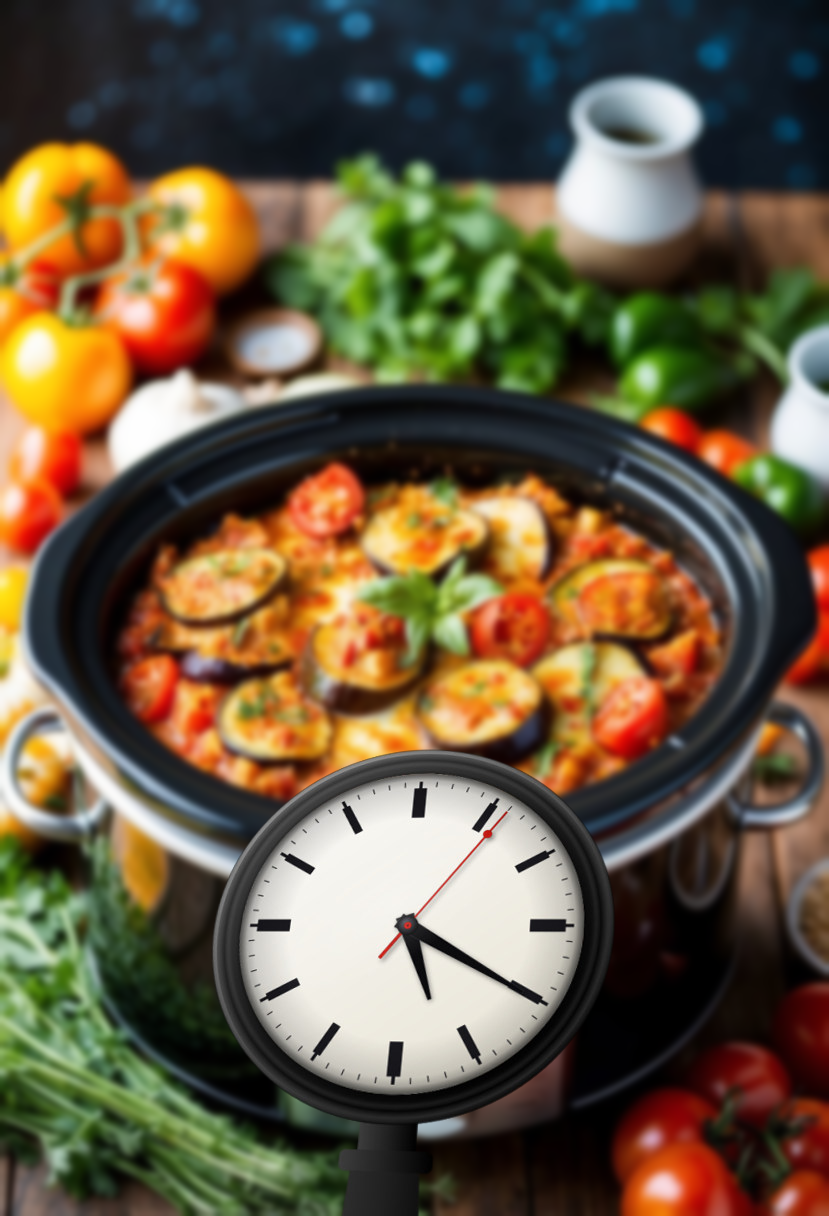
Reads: 5,20,06
